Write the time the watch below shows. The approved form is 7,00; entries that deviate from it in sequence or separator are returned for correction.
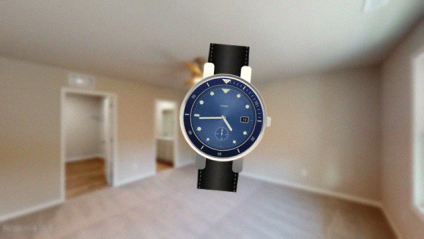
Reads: 4,44
